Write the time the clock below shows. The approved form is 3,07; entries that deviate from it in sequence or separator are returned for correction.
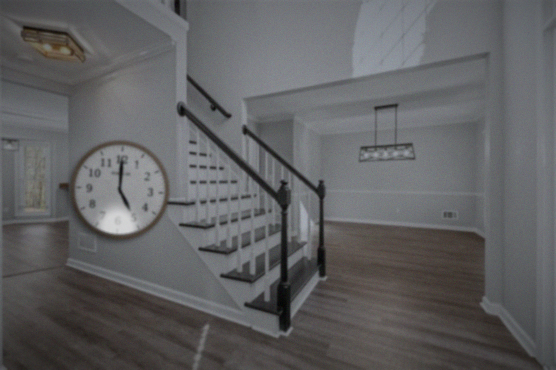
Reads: 5,00
